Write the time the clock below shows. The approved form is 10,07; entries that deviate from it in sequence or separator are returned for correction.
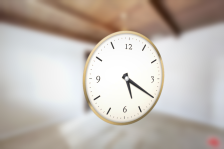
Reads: 5,20
